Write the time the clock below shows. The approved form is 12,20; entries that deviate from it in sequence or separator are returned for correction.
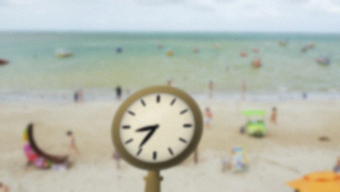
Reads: 8,36
